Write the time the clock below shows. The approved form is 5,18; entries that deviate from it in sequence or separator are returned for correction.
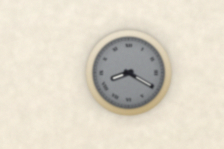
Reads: 8,20
